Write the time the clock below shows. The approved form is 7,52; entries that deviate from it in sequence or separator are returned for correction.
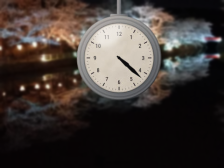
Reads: 4,22
